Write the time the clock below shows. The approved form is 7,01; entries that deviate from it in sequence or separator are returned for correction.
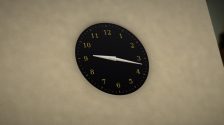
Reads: 9,17
